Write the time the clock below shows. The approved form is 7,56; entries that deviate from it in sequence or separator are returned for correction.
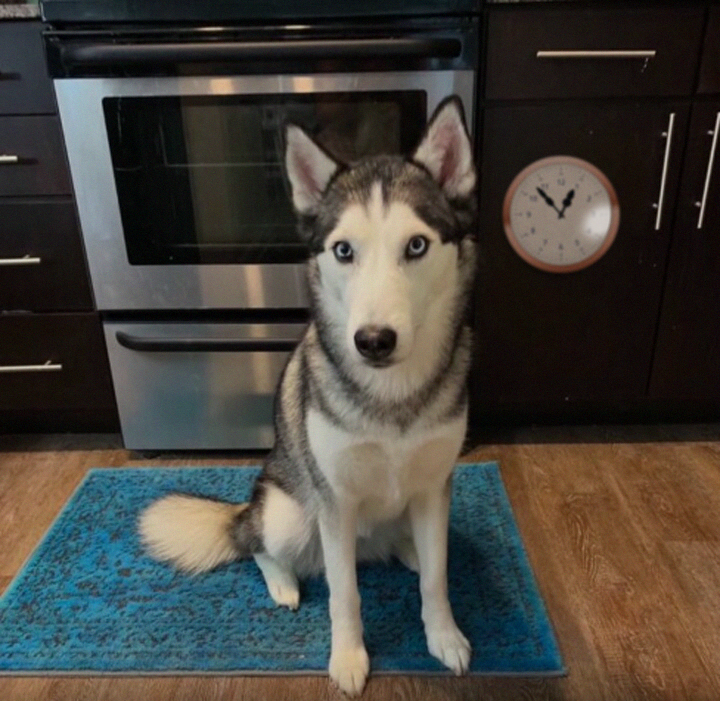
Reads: 12,53
